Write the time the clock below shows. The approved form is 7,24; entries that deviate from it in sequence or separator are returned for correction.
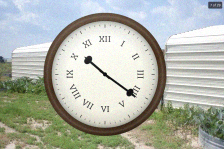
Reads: 10,21
